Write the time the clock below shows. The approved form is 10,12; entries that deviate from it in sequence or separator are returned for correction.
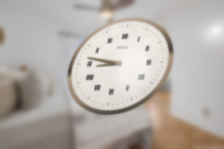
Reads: 8,47
